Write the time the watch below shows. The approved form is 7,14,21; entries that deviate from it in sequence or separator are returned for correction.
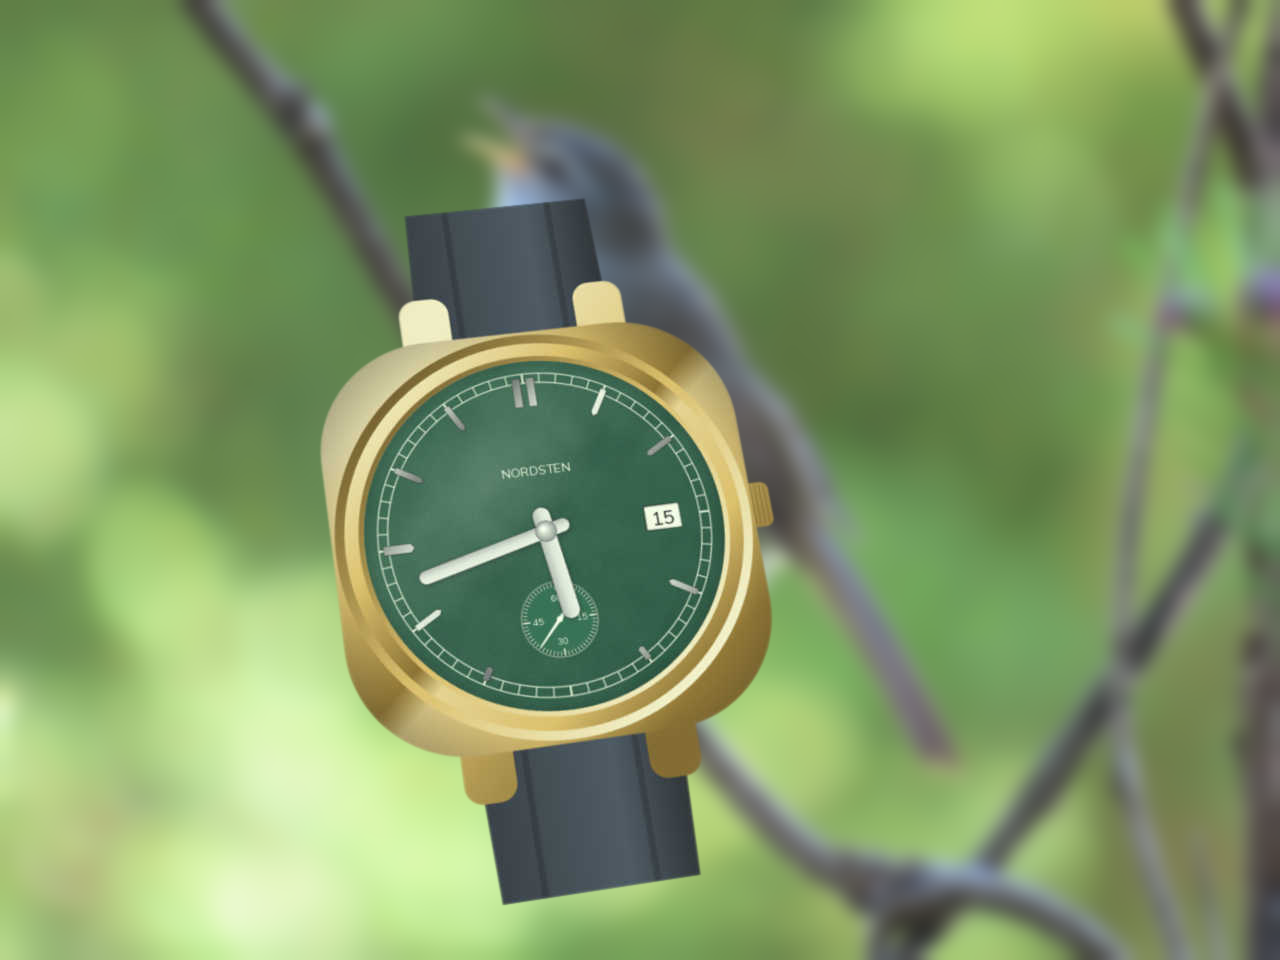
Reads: 5,42,37
